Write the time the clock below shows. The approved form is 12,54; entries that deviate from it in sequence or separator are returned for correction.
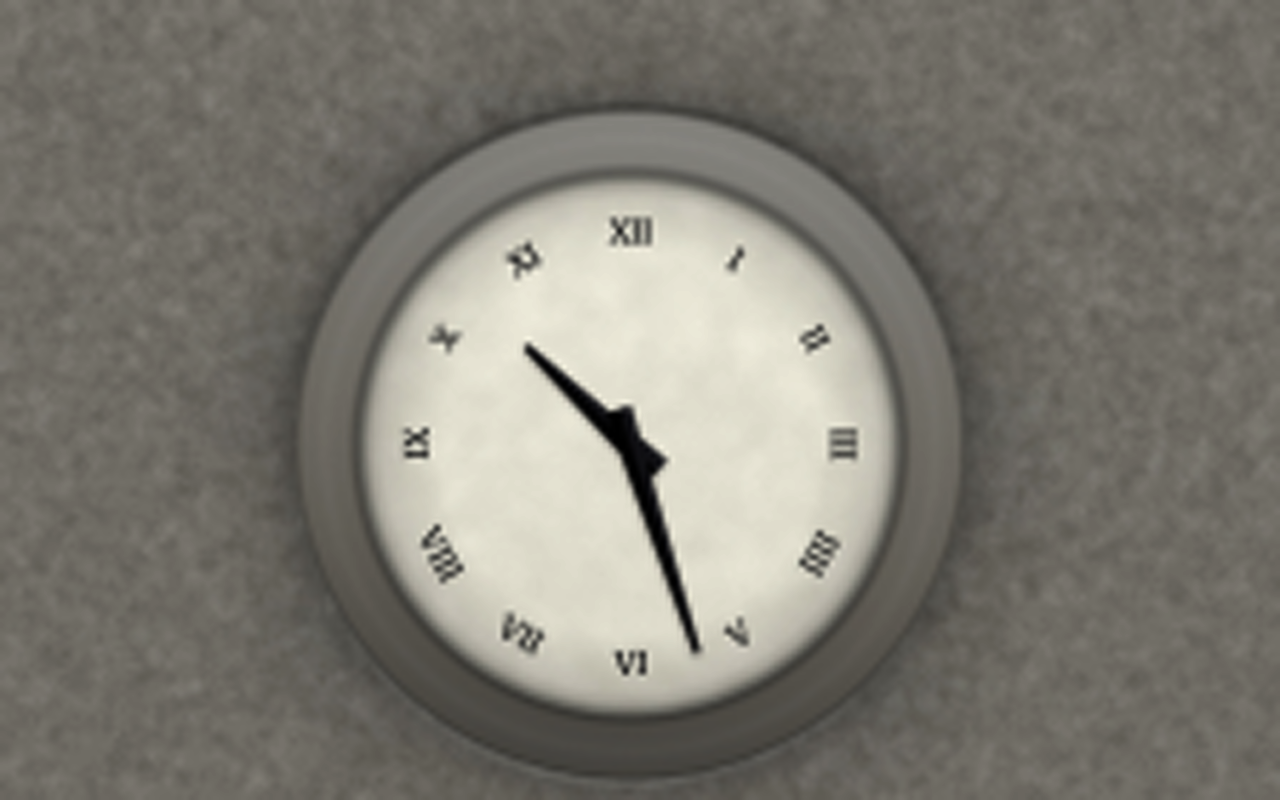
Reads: 10,27
